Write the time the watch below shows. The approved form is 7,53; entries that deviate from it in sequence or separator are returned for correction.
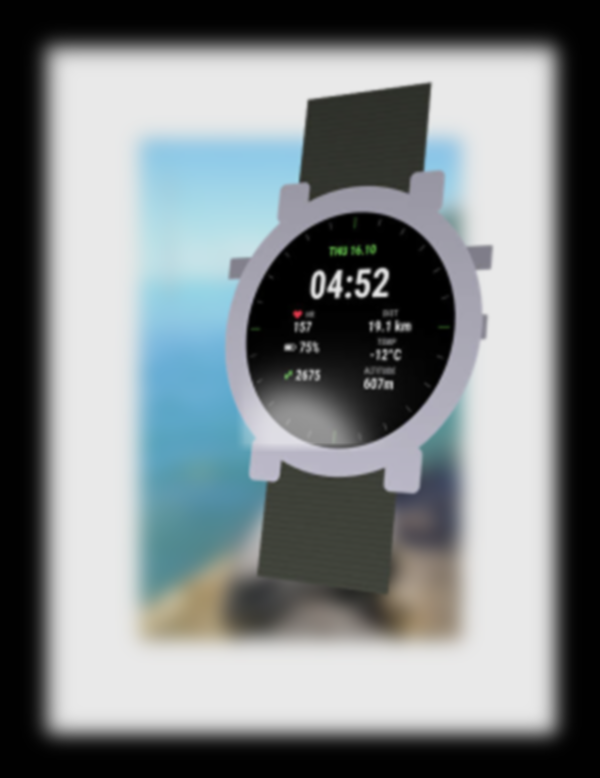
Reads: 4,52
